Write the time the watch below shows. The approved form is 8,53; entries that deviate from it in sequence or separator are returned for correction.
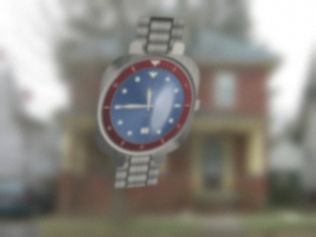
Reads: 11,45
